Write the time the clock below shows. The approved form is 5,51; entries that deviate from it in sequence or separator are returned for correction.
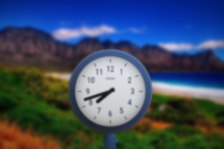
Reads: 7,42
